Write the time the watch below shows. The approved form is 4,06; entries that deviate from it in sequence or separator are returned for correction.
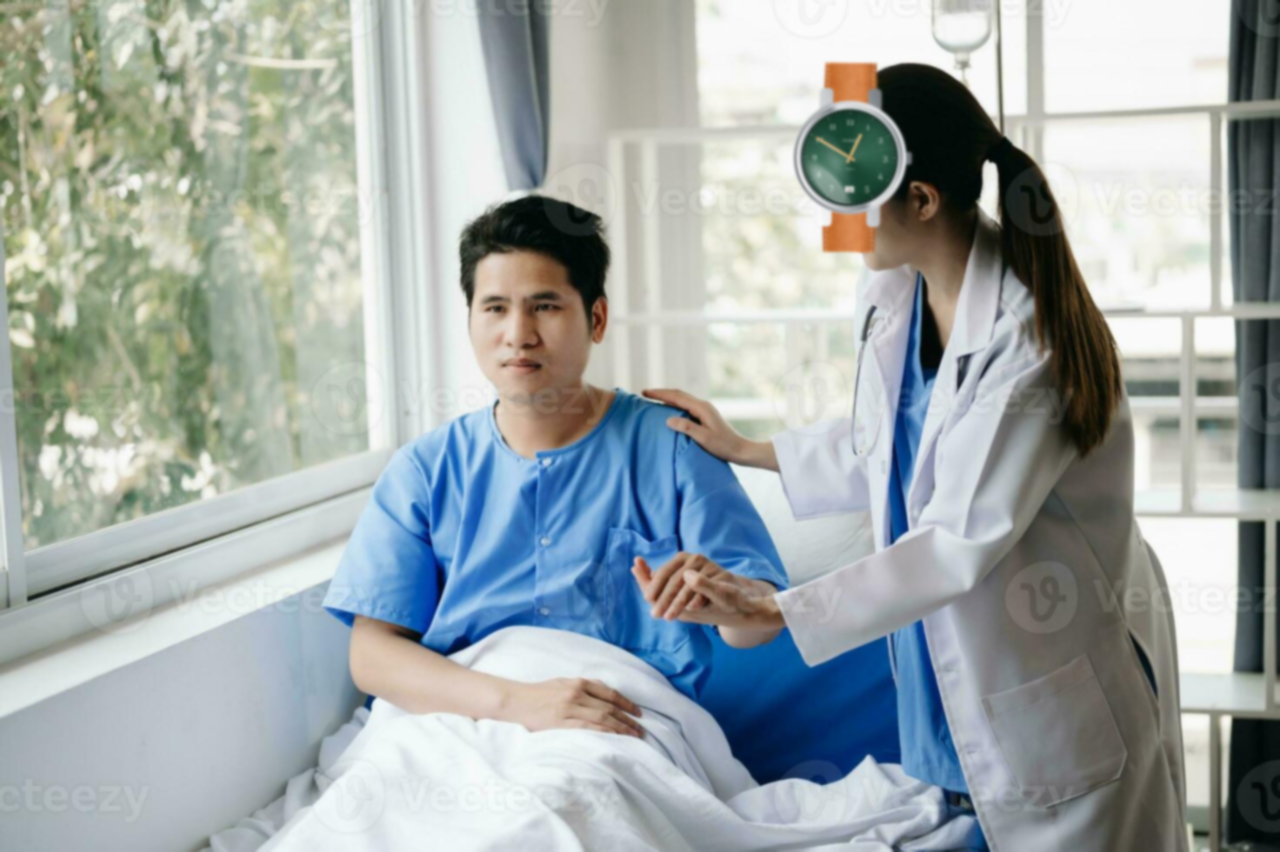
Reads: 12,50
